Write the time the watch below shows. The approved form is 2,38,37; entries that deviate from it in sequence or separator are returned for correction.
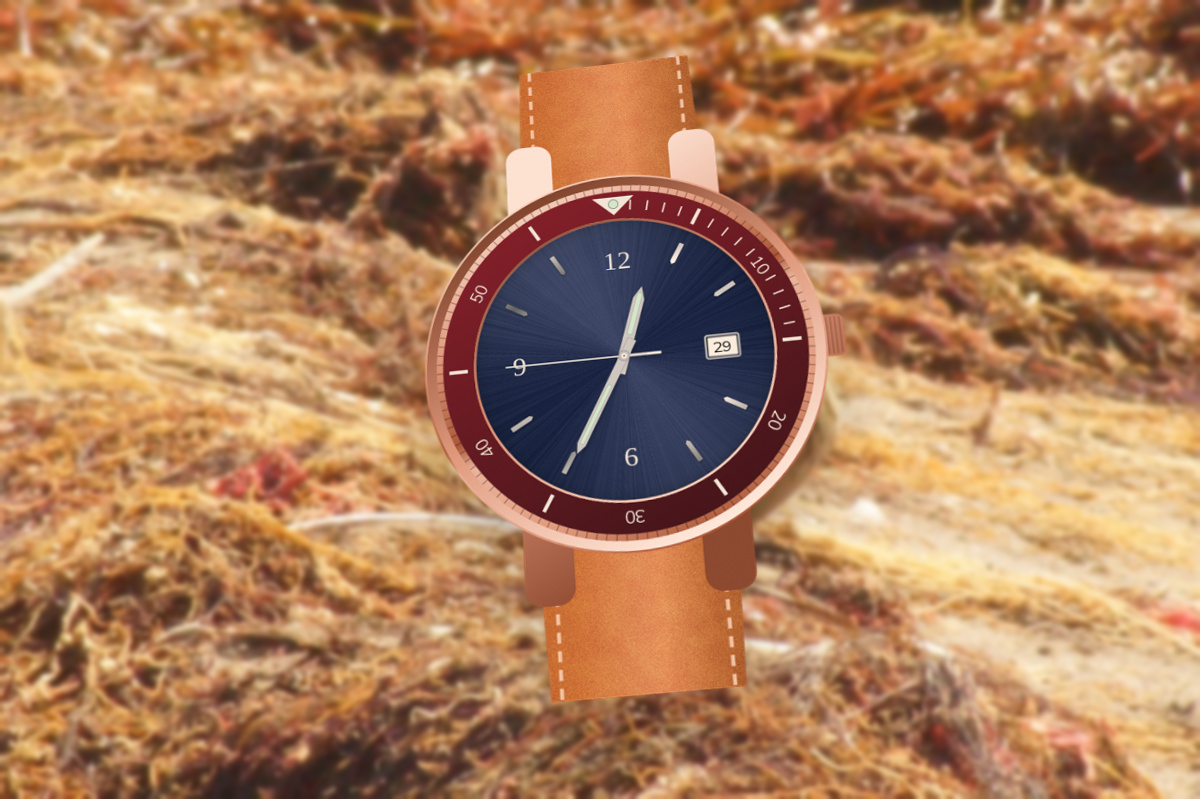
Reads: 12,34,45
